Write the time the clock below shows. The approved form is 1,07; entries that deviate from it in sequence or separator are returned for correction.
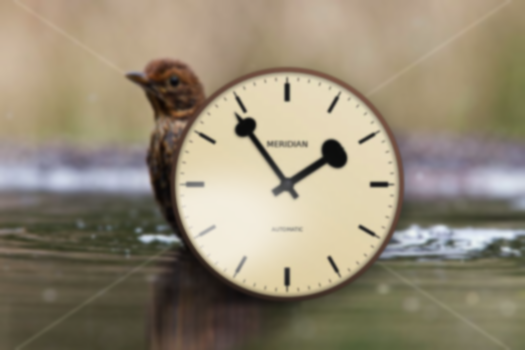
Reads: 1,54
